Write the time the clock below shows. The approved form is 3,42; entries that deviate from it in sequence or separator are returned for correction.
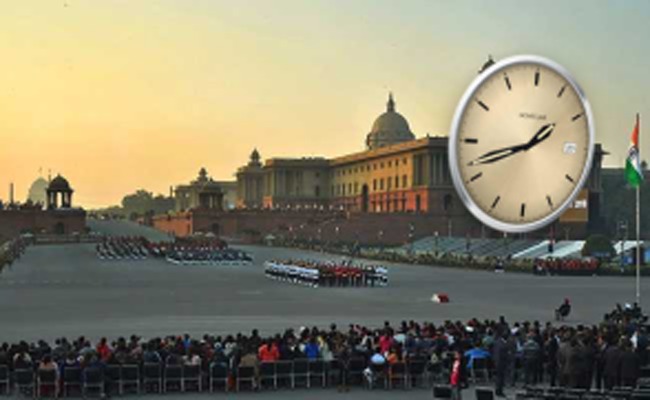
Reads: 1,42
